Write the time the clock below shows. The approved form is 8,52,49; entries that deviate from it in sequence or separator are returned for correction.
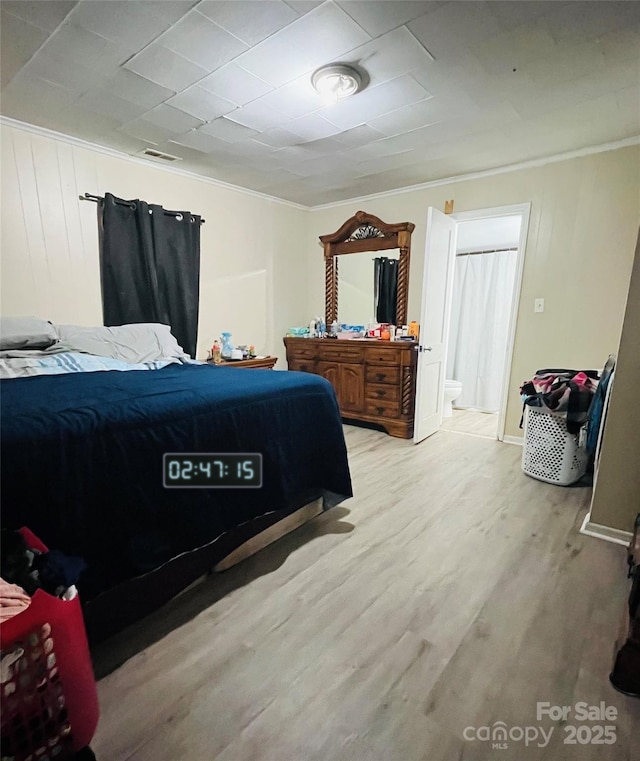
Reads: 2,47,15
